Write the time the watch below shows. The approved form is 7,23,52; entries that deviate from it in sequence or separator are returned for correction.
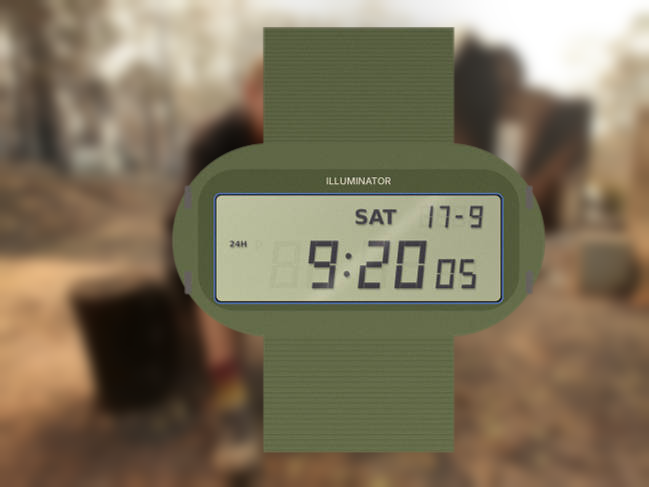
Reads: 9,20,05
